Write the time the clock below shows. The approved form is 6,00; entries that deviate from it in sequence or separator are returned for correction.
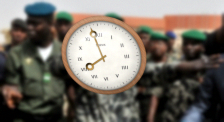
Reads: 7,58
